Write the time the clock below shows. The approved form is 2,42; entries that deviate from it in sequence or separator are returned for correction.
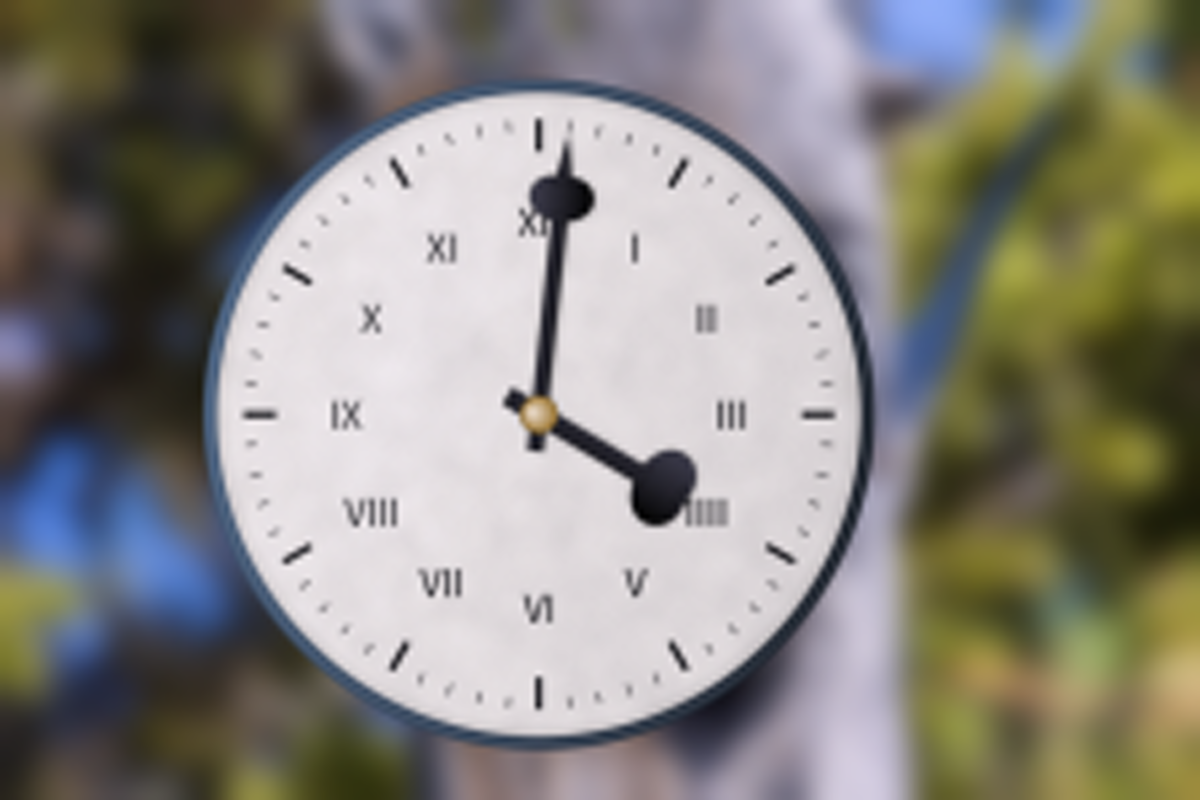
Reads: 4,01
